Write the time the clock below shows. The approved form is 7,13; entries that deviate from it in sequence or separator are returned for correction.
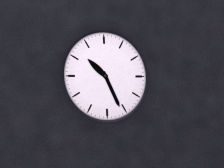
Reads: 10,26
